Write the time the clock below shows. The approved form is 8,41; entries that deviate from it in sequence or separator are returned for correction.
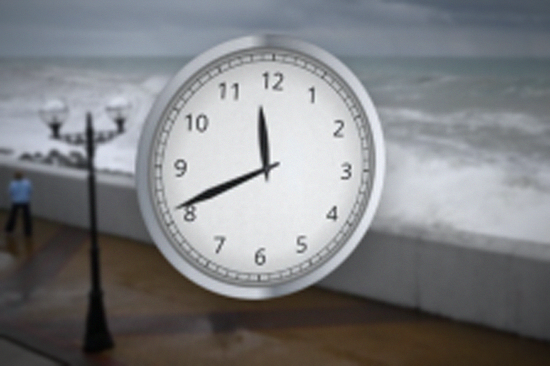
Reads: 11,41
